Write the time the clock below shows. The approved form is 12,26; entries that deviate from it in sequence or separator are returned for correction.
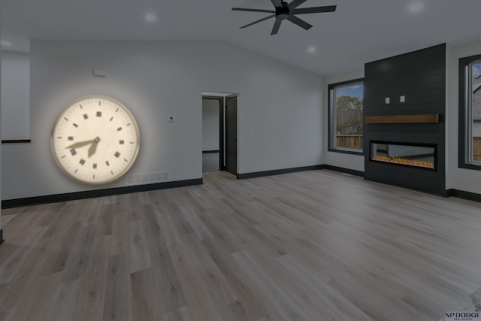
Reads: 6,42
